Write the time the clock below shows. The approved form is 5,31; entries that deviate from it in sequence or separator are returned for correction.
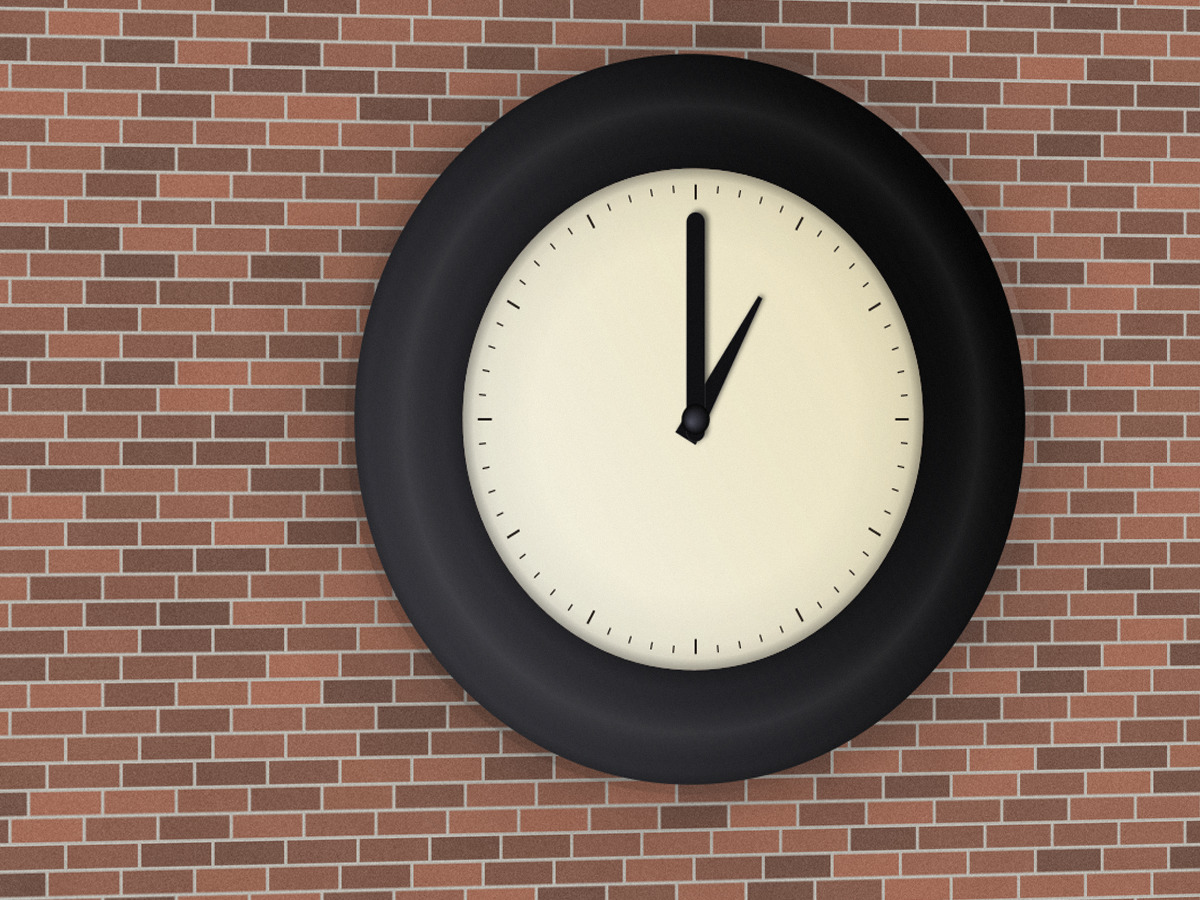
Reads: 1,00
